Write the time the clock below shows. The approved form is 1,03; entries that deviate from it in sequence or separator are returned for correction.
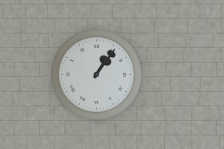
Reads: 1,06
